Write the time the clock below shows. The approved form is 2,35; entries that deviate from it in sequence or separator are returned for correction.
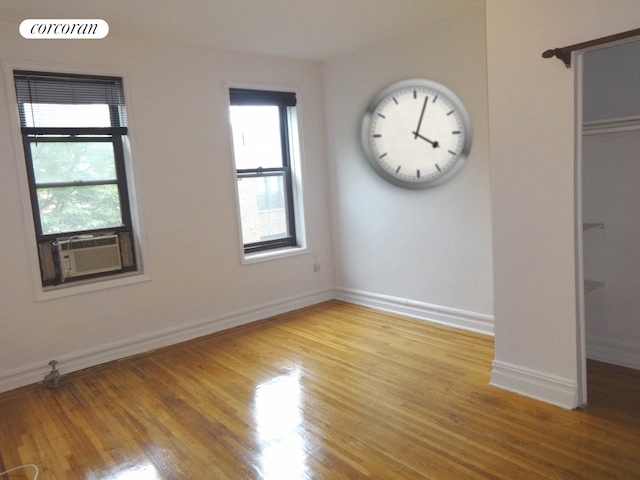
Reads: 4,03
